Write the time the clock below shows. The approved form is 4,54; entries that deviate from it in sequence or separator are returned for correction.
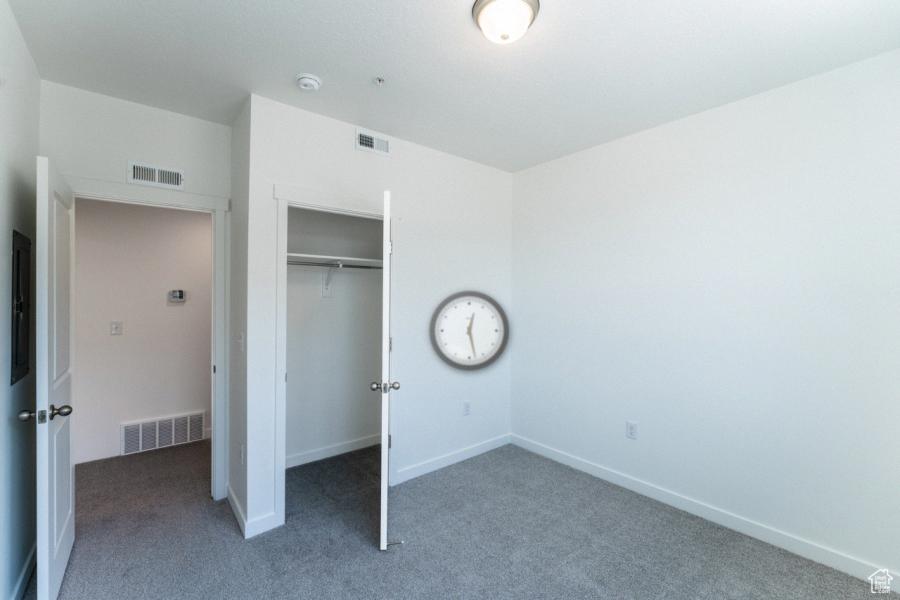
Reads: 12,28
